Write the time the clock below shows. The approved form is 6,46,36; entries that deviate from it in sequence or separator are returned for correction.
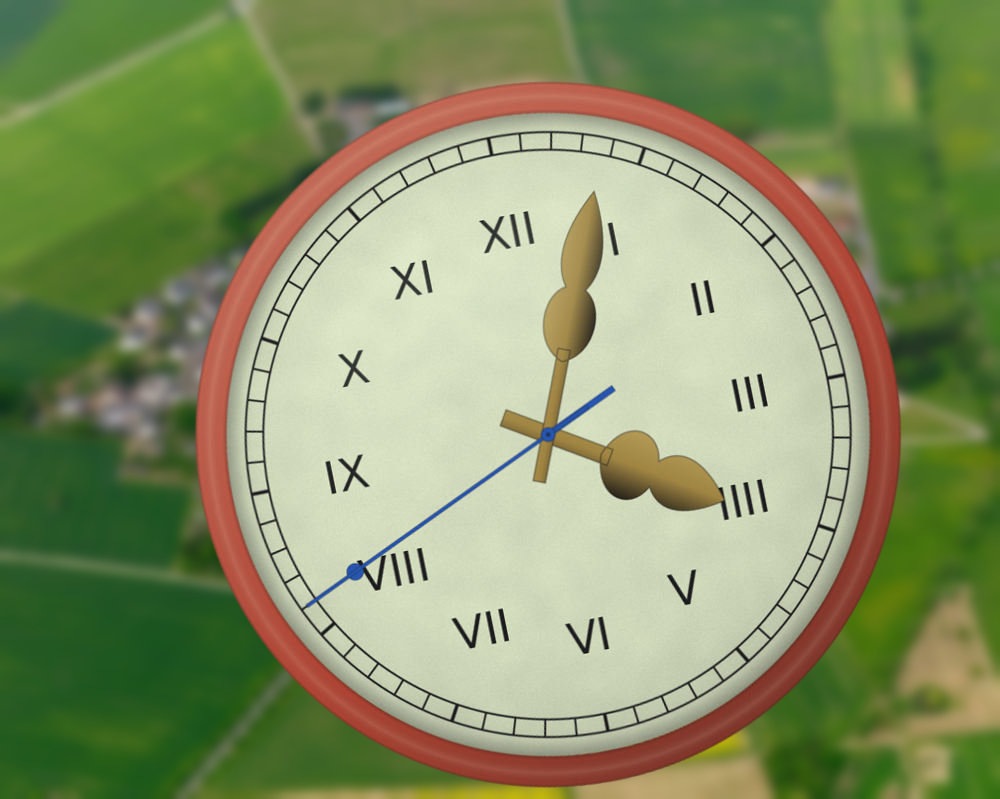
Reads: 4,03,41
